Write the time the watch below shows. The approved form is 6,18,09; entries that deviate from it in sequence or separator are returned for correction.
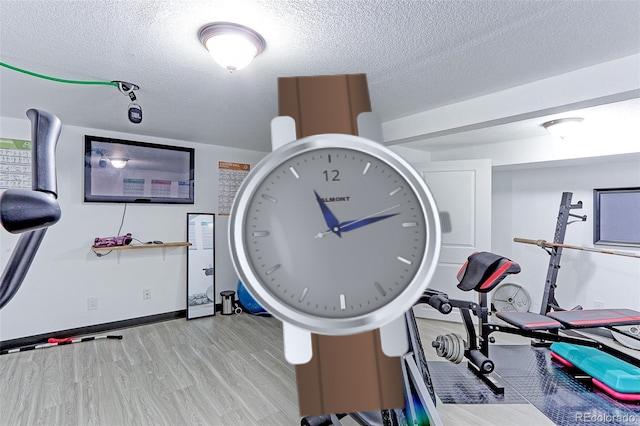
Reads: 11,13,12
